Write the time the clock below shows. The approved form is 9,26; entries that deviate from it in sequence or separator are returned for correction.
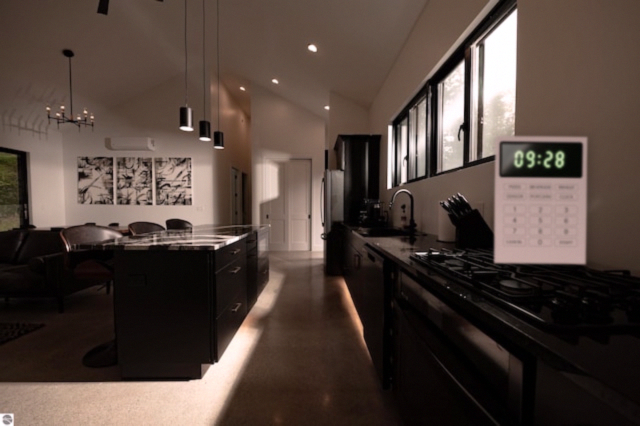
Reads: 9,28
